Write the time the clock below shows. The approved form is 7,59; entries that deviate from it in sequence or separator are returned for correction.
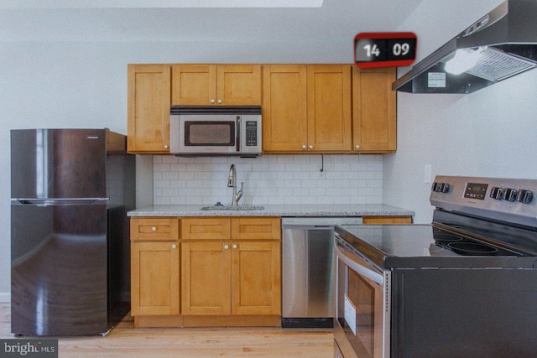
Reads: 14,09
